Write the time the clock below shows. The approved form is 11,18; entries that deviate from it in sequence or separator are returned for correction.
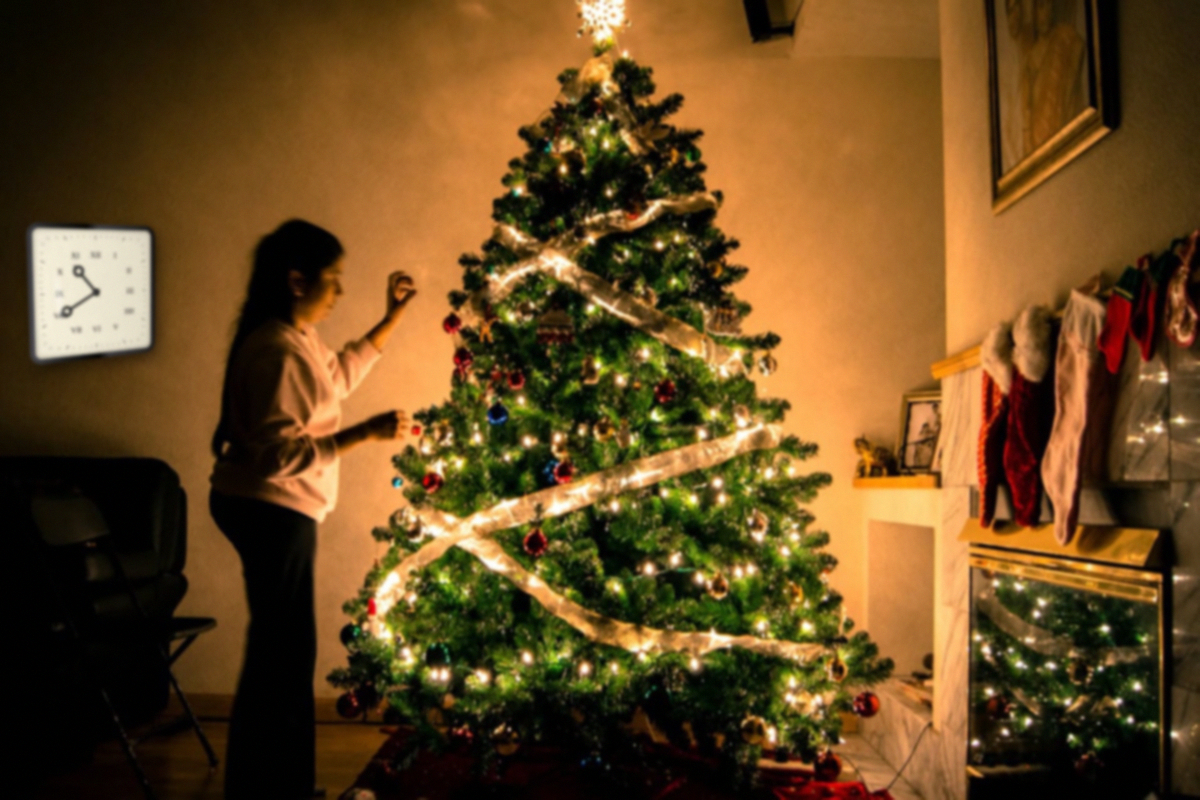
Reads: 10,40
